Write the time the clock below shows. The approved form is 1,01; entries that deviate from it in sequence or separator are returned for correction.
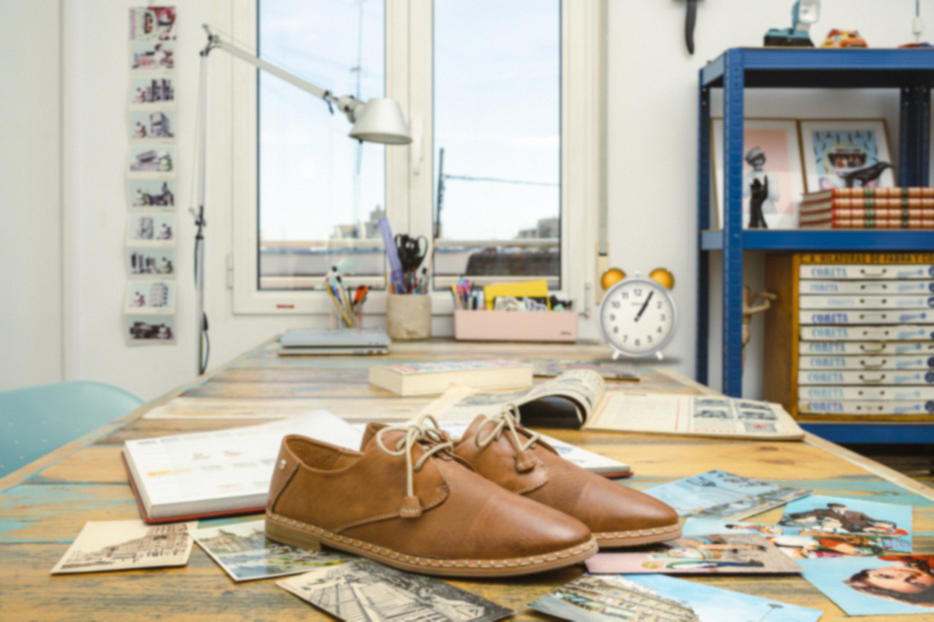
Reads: 1,05
